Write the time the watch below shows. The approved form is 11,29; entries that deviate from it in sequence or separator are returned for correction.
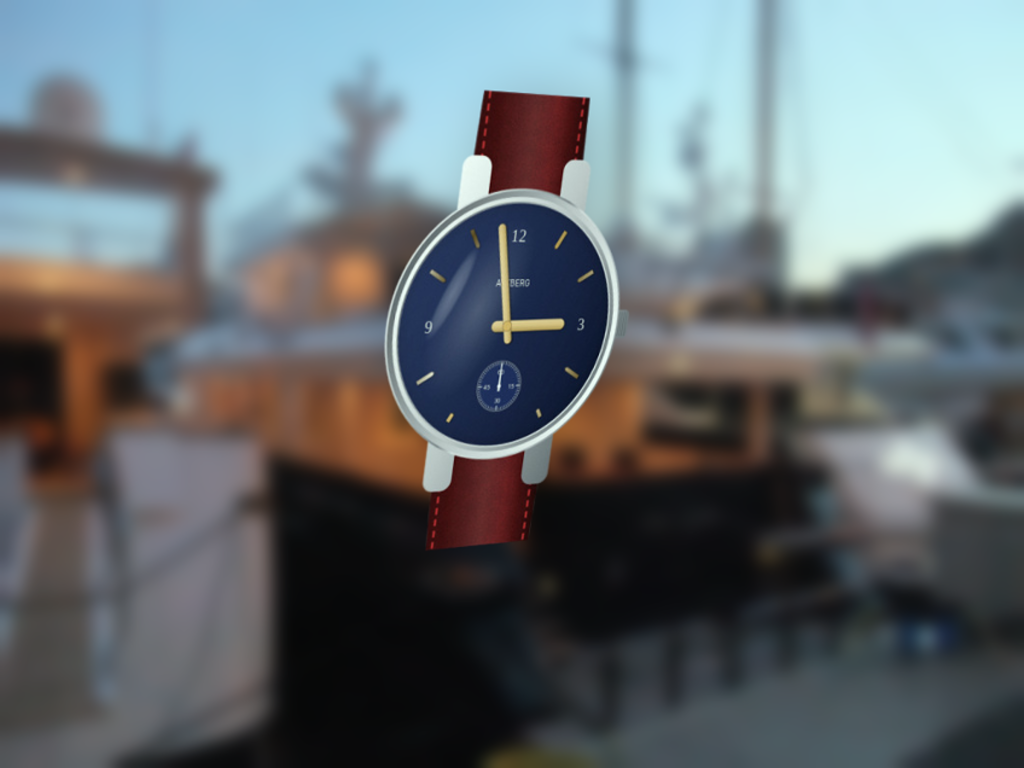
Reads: 2,58
